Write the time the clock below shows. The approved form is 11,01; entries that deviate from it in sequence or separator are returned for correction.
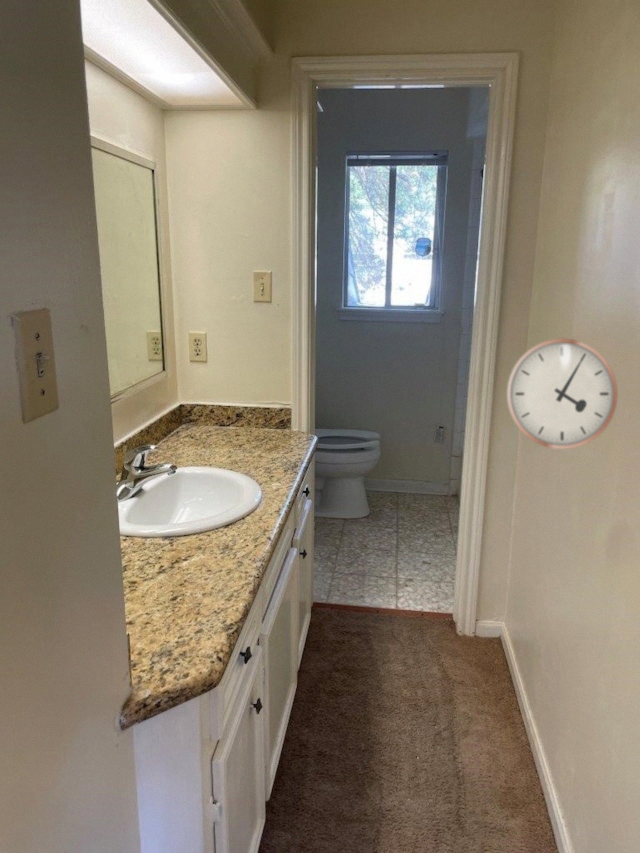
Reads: 4,05
